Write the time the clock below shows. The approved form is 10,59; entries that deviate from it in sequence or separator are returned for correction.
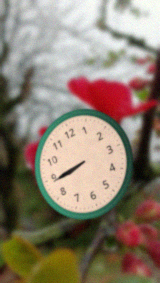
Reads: 8,44
